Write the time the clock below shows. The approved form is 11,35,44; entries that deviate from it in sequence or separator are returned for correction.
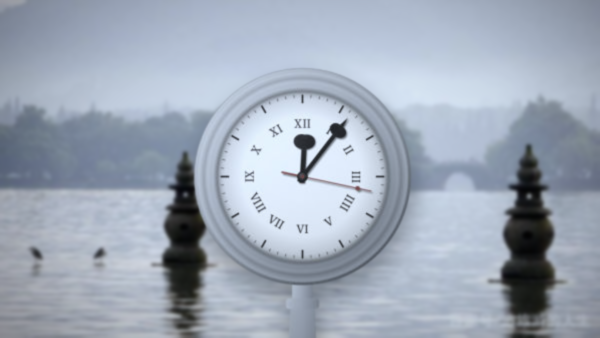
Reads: 12,06,17
